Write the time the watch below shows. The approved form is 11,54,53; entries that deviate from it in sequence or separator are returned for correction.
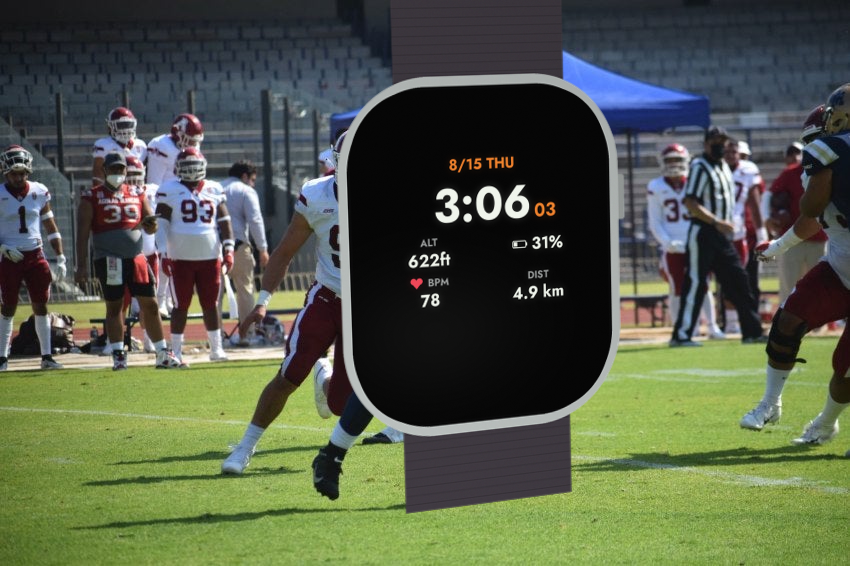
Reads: 3,06,03
